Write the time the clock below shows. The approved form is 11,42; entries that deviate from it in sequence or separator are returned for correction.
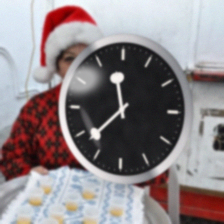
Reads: 11,38
